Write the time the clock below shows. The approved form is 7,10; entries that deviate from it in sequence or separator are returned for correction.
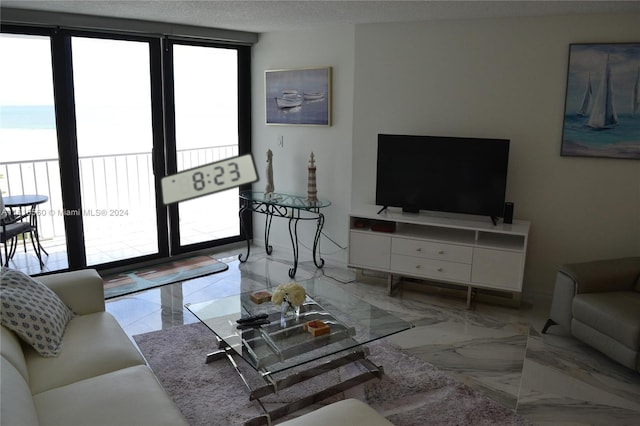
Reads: 8,23
